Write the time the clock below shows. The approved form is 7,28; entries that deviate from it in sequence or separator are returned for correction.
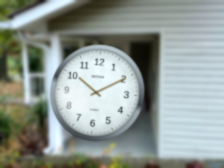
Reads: 10,10
